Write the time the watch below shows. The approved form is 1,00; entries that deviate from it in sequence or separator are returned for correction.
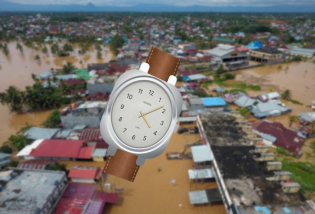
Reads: 4,08
